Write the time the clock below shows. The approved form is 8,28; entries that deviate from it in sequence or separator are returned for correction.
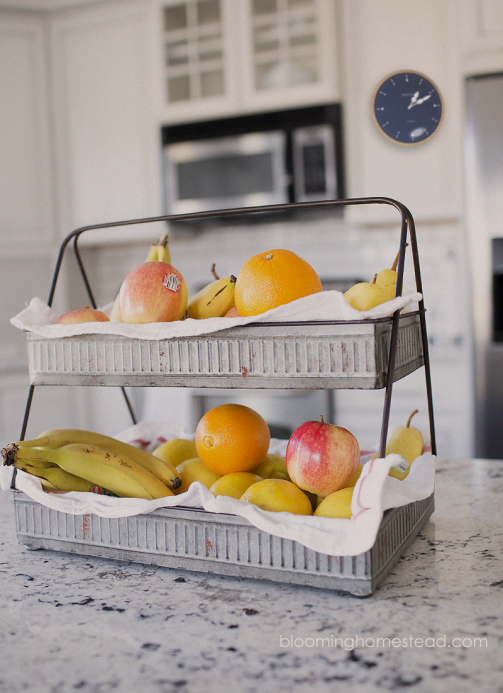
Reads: 1,11
